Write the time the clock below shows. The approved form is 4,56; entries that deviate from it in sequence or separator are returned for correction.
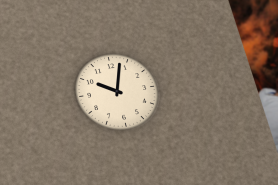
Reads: 10,03
